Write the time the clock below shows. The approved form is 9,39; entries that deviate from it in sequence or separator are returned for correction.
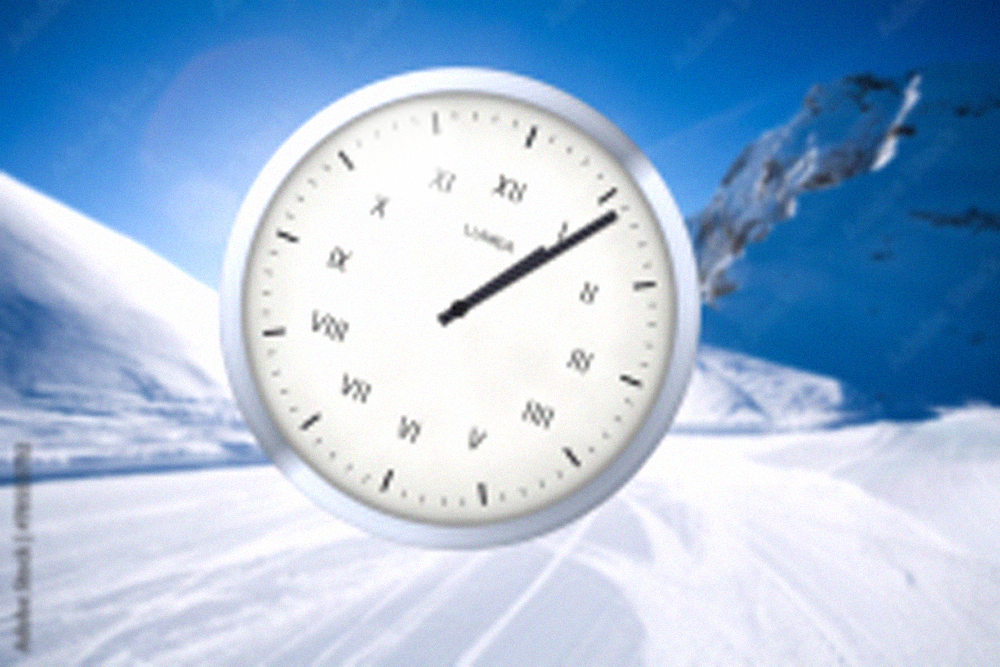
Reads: 1,06
